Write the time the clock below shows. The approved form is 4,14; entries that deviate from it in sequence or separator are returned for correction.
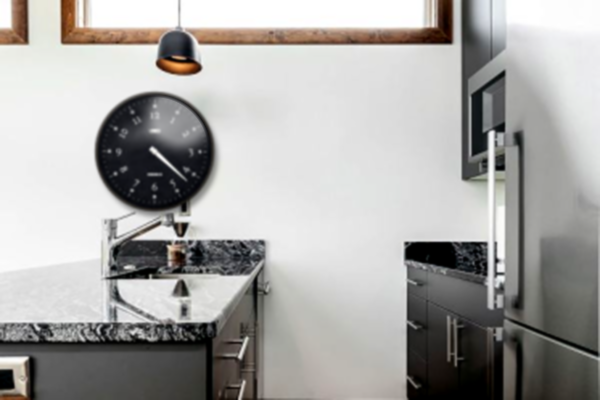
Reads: 4,22
